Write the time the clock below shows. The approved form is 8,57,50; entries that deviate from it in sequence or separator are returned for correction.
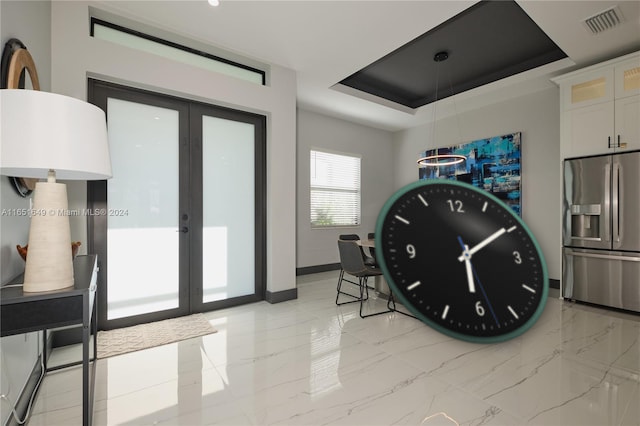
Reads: 6,09,28
